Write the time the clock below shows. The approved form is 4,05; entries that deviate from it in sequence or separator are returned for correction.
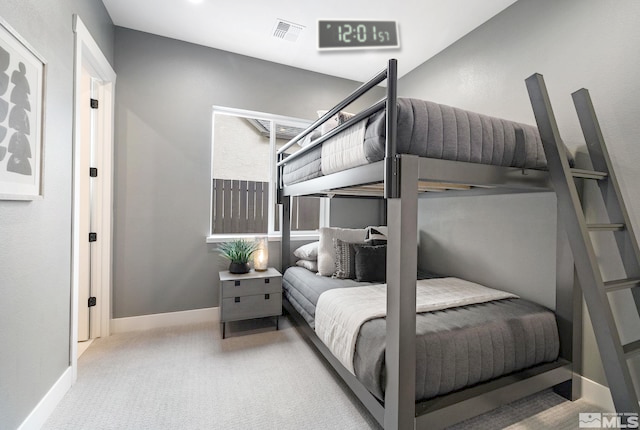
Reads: 12,01
